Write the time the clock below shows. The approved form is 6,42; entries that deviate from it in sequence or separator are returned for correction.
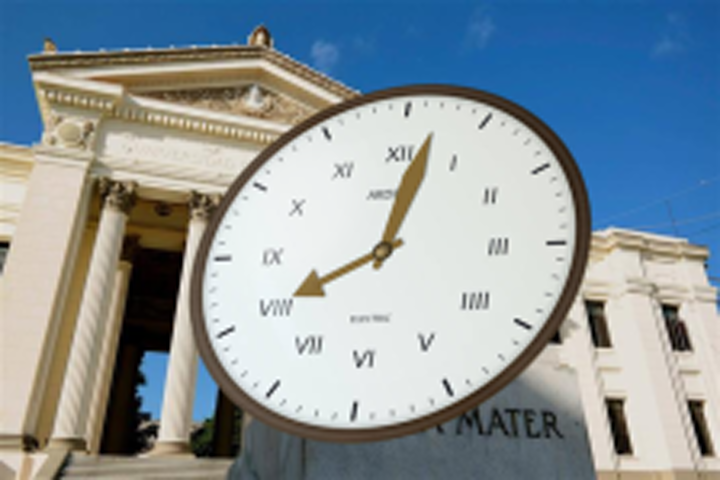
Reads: 8,02
